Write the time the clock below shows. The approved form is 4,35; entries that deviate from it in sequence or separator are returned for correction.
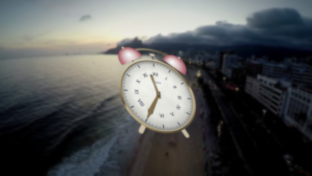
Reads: 11,35
